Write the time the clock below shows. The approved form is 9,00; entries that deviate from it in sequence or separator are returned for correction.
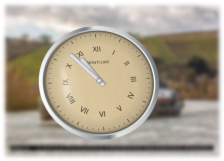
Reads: 10,53
